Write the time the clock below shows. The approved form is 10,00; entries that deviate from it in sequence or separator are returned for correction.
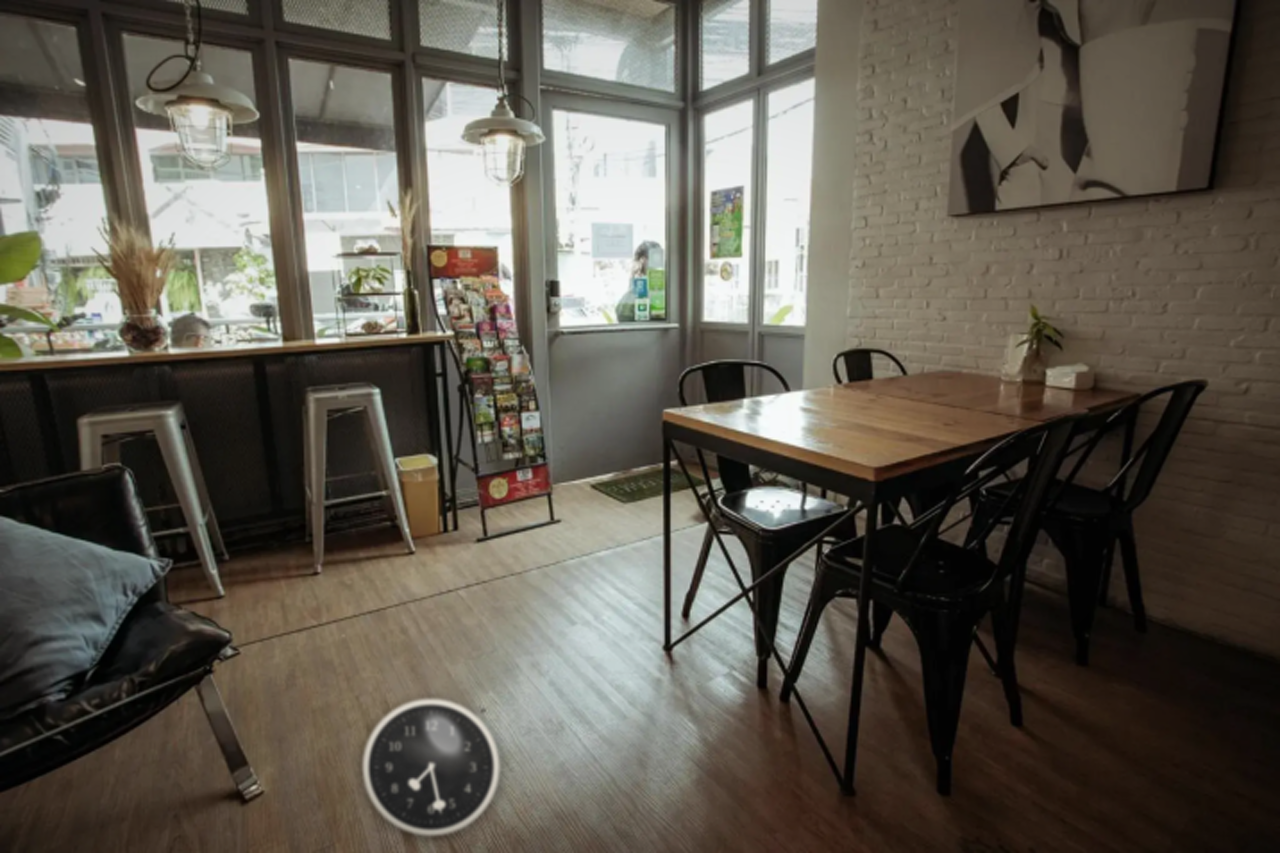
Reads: 7,28
